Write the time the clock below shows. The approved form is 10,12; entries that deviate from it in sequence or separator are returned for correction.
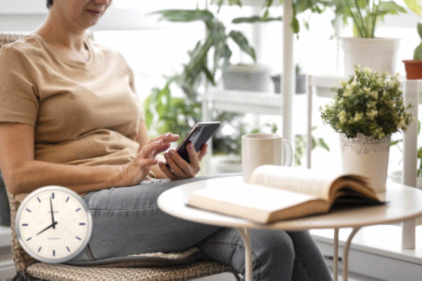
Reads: 7,59
